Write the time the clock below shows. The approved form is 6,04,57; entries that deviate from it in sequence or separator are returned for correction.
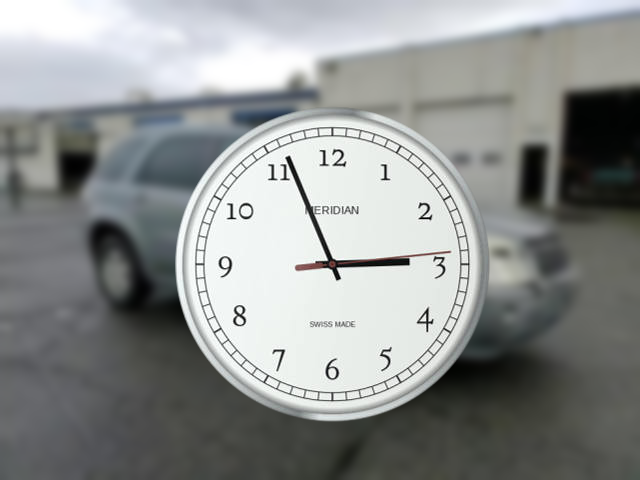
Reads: 2,56,14
